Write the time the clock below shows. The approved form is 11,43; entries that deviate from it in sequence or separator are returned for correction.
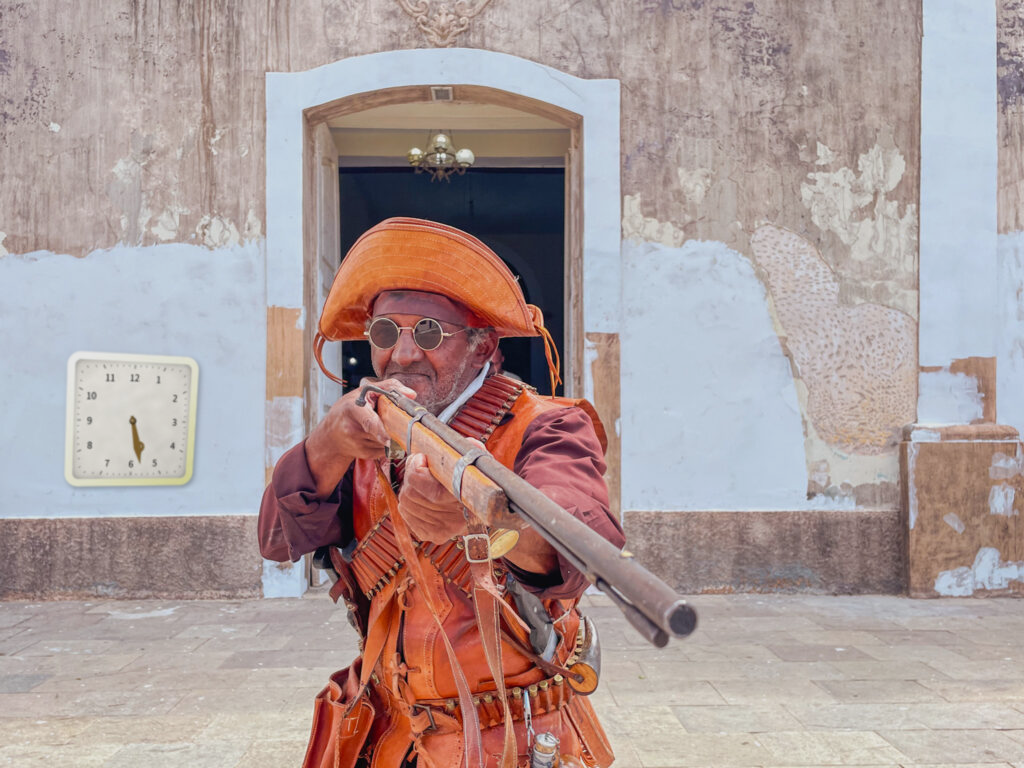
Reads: 5,28
